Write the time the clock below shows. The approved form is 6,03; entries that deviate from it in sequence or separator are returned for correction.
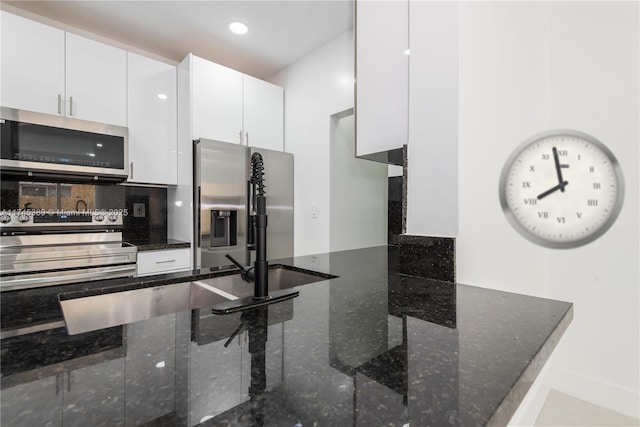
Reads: 7,58
